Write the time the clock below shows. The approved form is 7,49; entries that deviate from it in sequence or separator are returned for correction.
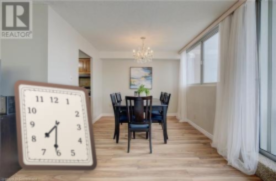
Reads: 7,31
